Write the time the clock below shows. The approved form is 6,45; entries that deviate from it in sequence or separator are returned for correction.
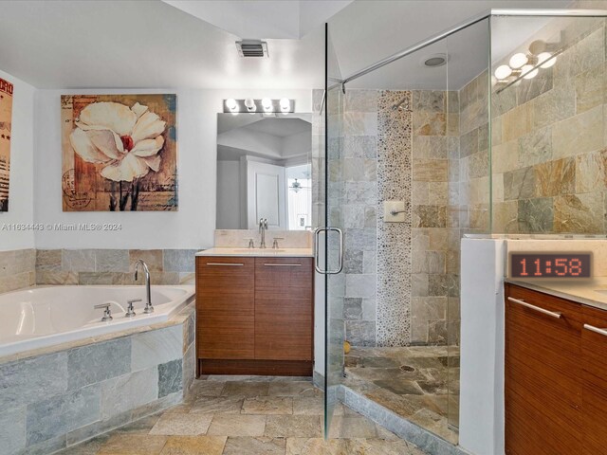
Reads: 11,58
